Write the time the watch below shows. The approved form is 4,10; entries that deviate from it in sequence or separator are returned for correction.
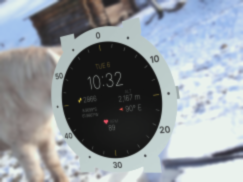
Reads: 10,32
